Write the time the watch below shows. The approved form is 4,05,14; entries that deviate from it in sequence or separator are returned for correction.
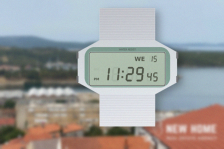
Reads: 11,29,45
